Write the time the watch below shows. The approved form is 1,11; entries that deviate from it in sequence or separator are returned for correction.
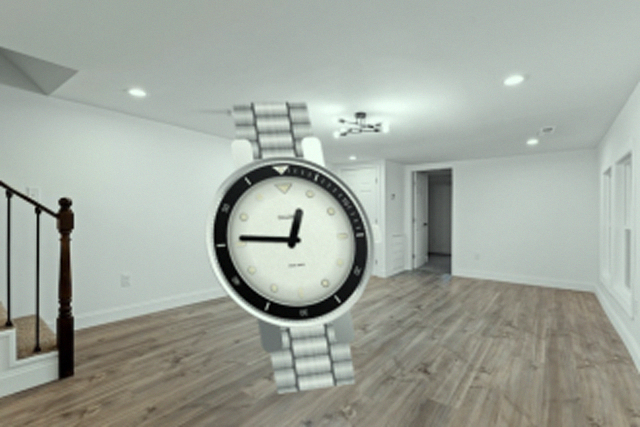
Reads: 12,46
